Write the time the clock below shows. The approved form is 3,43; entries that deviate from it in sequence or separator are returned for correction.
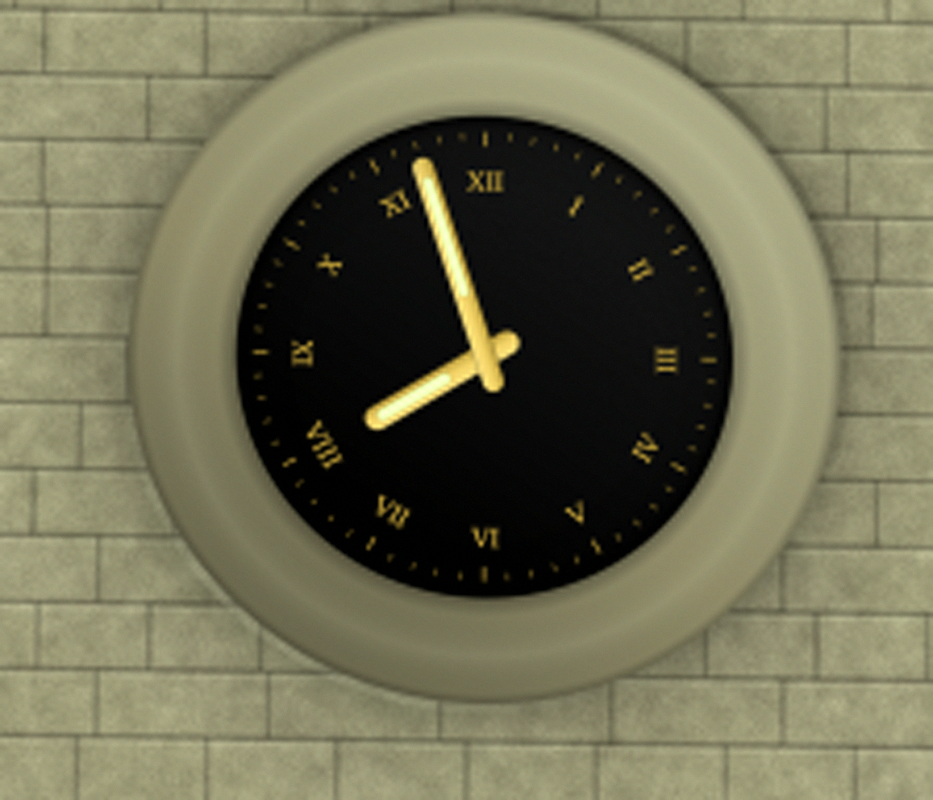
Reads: 7,57
